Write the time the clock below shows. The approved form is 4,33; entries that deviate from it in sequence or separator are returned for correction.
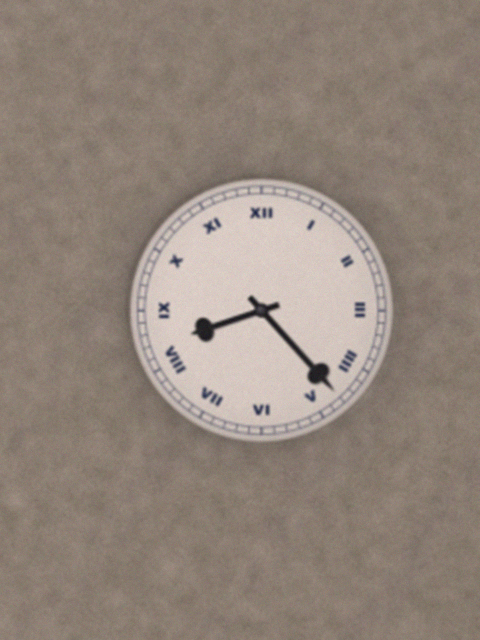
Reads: 8,23
